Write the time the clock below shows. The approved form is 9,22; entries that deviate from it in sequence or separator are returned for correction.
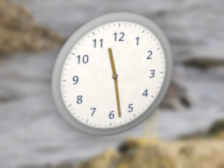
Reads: 11,28
